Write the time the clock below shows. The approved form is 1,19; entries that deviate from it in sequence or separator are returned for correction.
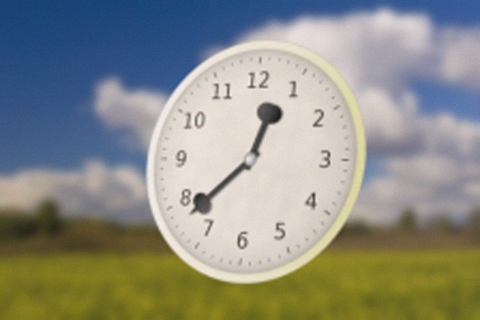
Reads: 12,38
